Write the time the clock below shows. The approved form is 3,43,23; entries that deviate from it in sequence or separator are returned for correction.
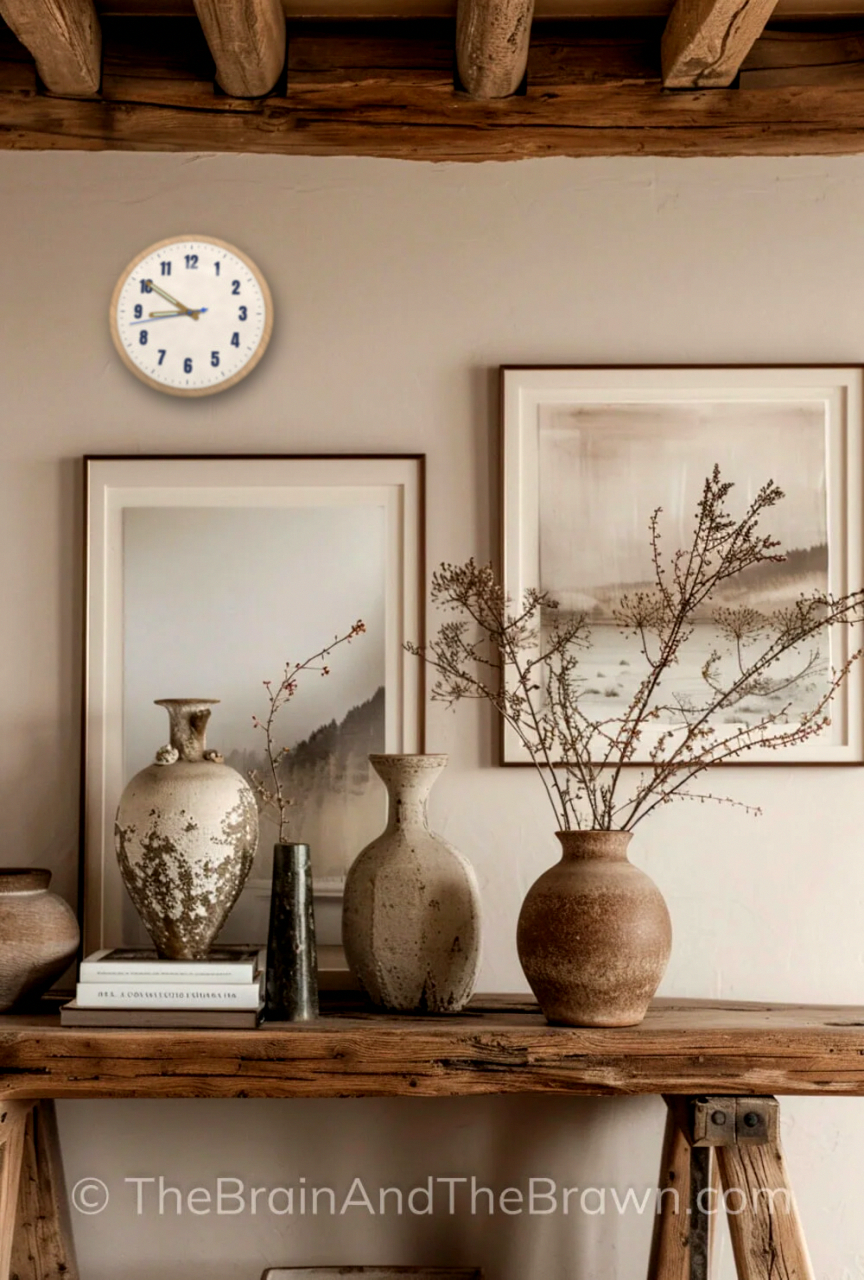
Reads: 8,50,43
